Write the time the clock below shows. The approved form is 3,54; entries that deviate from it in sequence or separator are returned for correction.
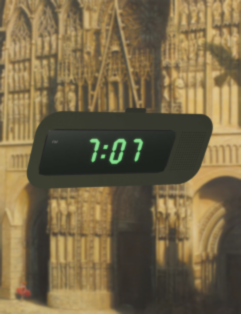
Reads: 7,07
